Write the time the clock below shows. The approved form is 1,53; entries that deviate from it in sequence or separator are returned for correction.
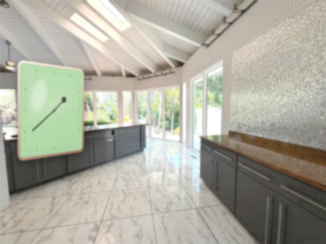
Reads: 1,39
